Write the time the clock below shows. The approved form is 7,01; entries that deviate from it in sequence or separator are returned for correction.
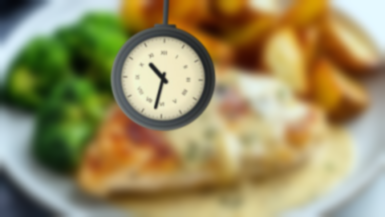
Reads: 10,32
